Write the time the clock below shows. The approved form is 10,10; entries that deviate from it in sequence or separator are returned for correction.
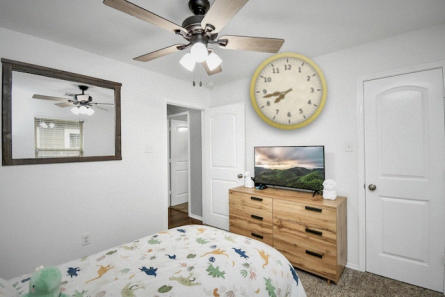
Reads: 7,43
